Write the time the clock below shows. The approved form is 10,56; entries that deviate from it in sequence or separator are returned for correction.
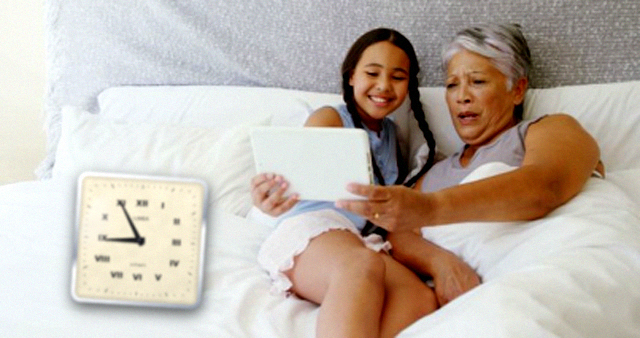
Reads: 8,55
